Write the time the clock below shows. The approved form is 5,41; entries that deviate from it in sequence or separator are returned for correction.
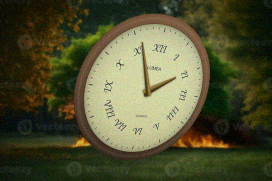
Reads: 1,56
